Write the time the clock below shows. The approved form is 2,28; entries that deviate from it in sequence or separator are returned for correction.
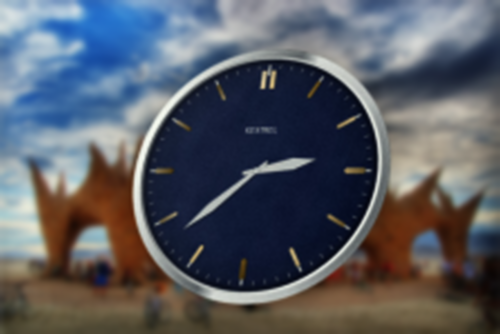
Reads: 2,38
